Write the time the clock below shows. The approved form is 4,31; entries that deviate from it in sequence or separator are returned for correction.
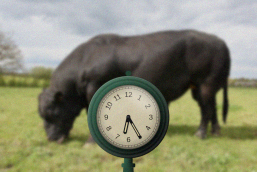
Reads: 6,25
